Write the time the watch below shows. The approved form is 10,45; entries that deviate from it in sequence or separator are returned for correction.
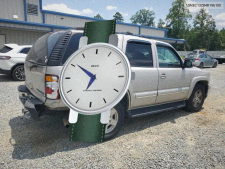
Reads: 6,51
